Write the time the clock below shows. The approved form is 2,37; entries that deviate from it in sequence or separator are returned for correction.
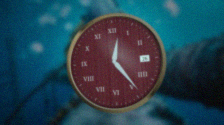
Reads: 12,24
